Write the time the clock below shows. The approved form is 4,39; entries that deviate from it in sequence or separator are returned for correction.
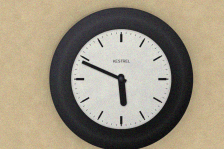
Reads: 5,49
